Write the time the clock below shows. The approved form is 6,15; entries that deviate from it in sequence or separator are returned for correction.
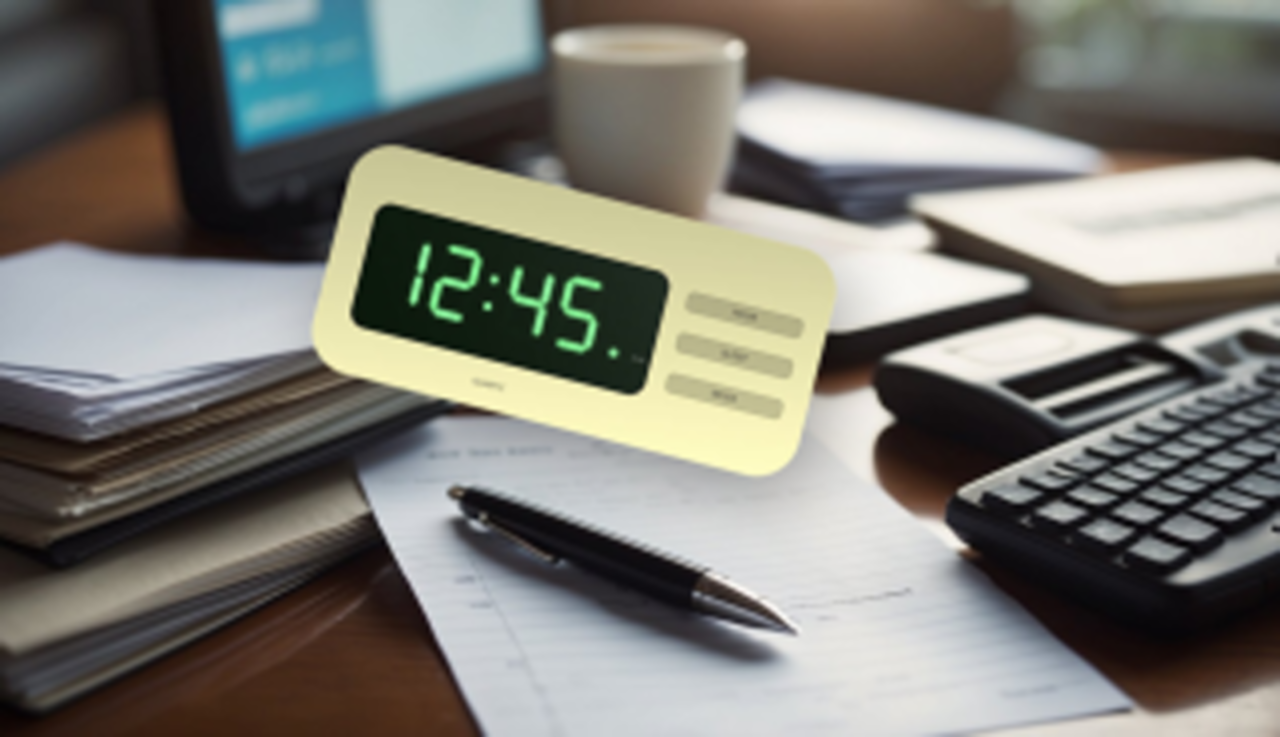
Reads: 12,45
